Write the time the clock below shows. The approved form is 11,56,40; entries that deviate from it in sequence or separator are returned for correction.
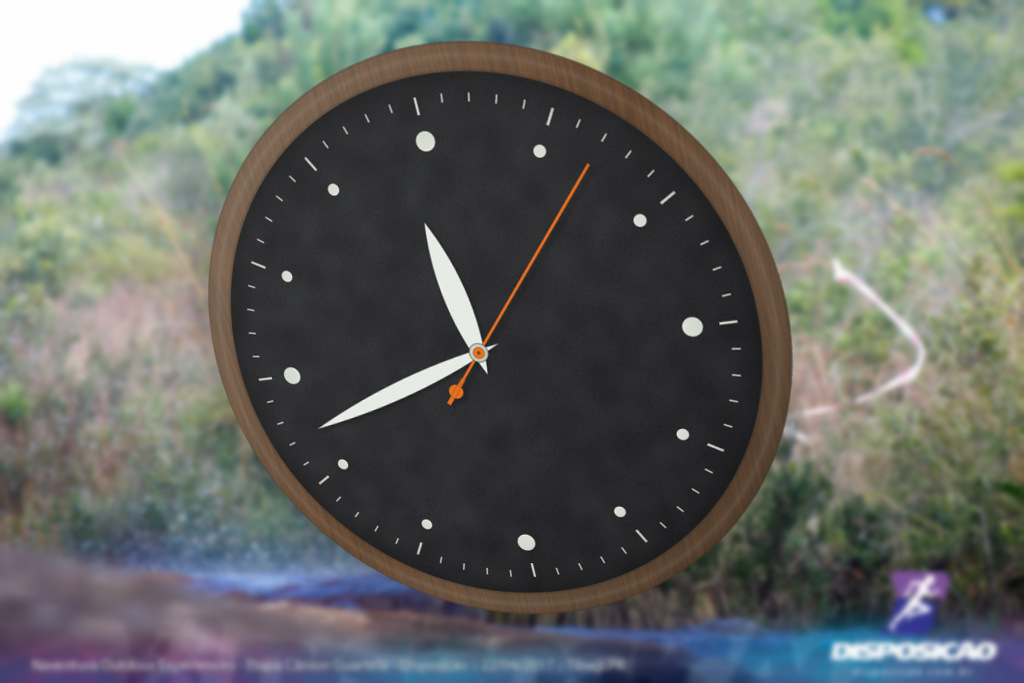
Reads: 11,42,07
